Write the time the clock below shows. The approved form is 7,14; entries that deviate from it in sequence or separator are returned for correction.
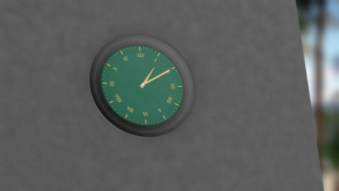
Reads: 1,10
